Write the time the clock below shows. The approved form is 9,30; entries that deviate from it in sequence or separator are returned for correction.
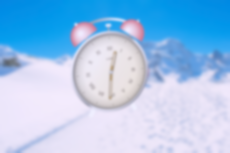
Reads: 12,31
